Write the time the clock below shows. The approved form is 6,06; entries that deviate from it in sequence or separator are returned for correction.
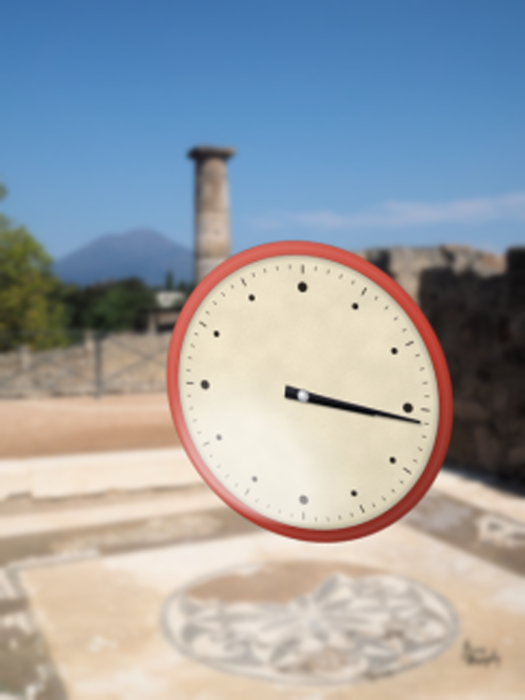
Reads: 3,16
